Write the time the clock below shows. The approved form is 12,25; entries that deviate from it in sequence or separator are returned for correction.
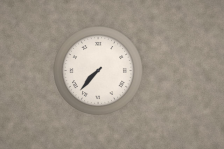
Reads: 7,37
